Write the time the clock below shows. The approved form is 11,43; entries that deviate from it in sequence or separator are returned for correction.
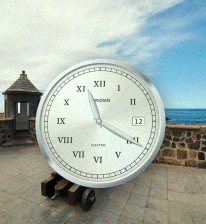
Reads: 11,20
